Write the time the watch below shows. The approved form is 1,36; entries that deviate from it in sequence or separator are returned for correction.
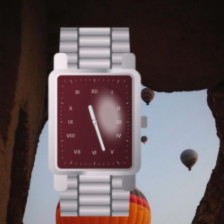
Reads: 11,27
